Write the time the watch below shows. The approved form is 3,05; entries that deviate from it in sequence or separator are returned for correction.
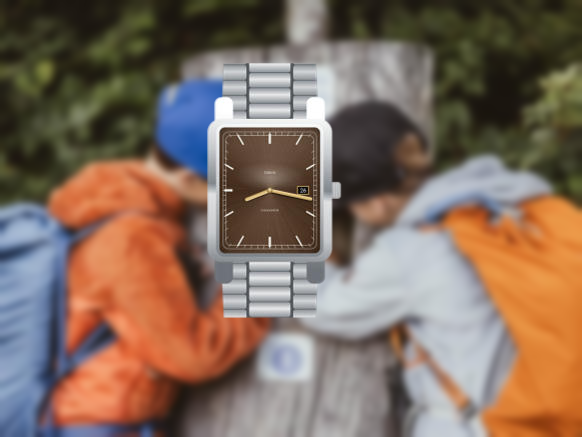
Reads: 8,17
